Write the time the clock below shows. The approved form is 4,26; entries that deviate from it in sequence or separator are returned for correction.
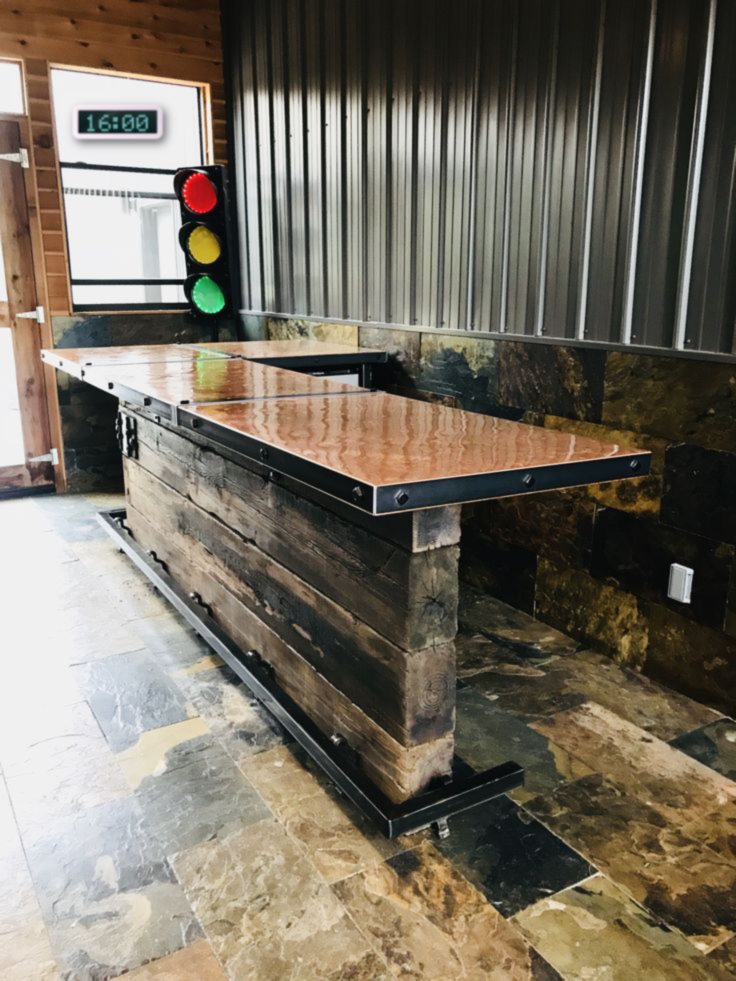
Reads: 16,00
